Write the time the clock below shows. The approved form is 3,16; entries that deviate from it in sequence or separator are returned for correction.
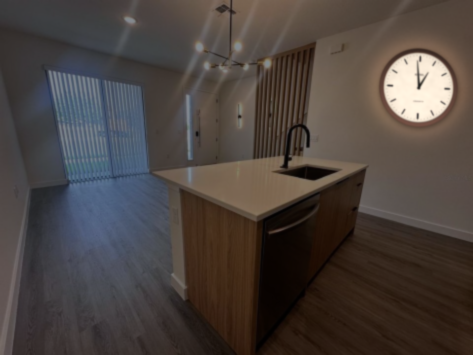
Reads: 12,59
